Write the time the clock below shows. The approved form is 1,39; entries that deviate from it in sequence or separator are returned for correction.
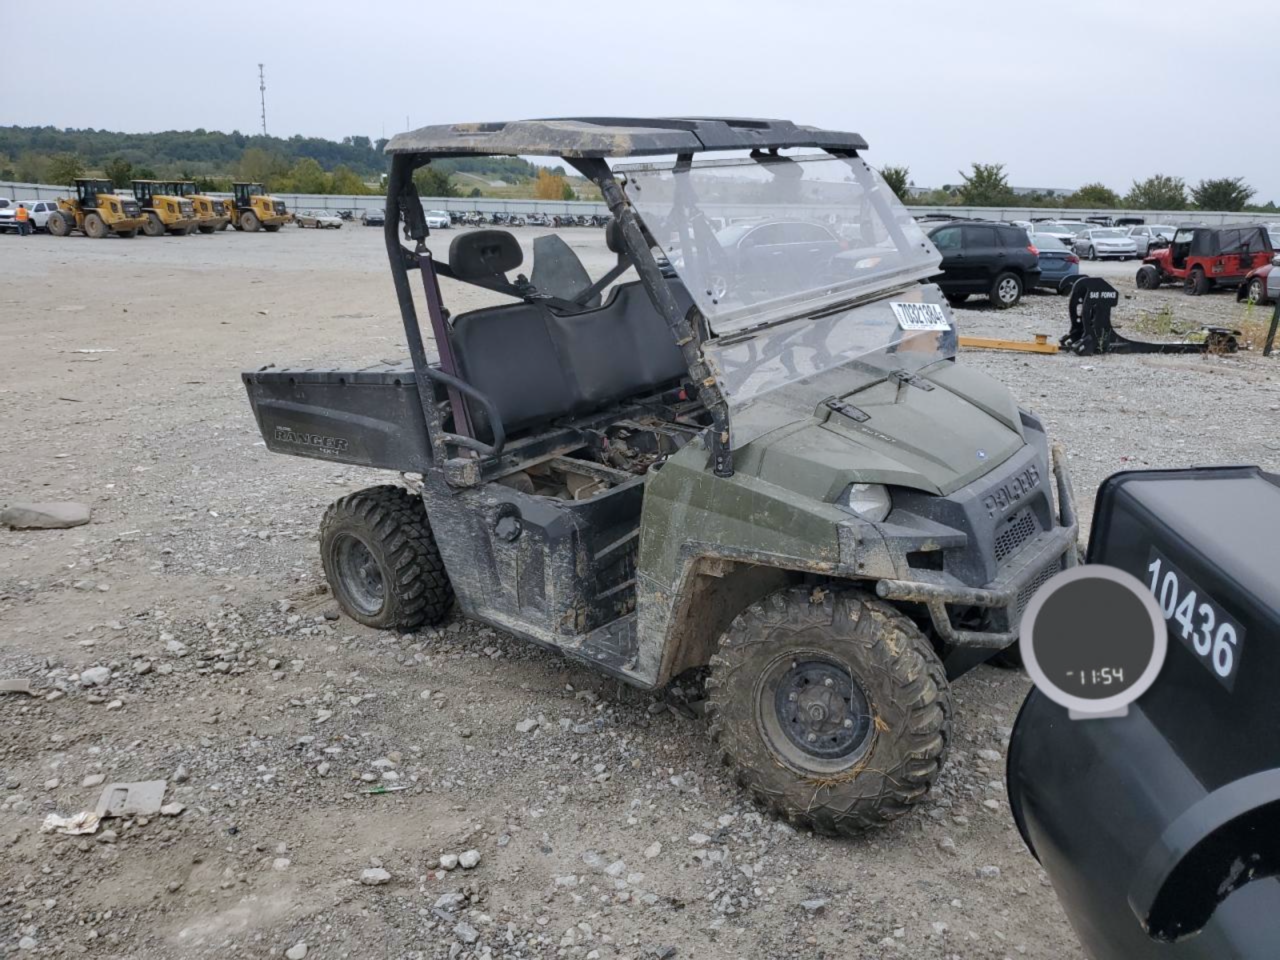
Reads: 11,54
